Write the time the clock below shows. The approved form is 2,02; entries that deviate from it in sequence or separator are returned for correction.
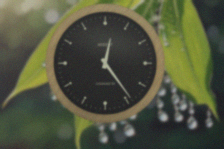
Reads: 12,24
